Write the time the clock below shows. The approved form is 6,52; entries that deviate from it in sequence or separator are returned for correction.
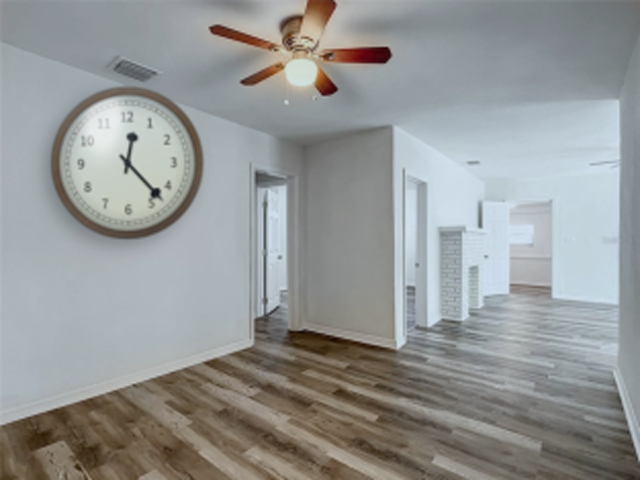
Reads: 12,23
